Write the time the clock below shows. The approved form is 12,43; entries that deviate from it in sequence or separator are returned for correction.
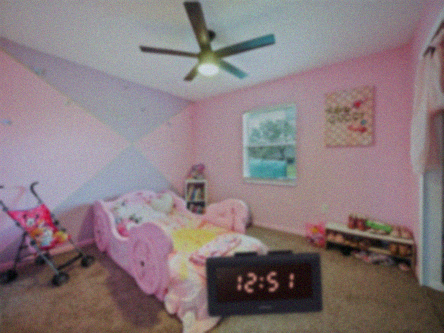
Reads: 12,51
